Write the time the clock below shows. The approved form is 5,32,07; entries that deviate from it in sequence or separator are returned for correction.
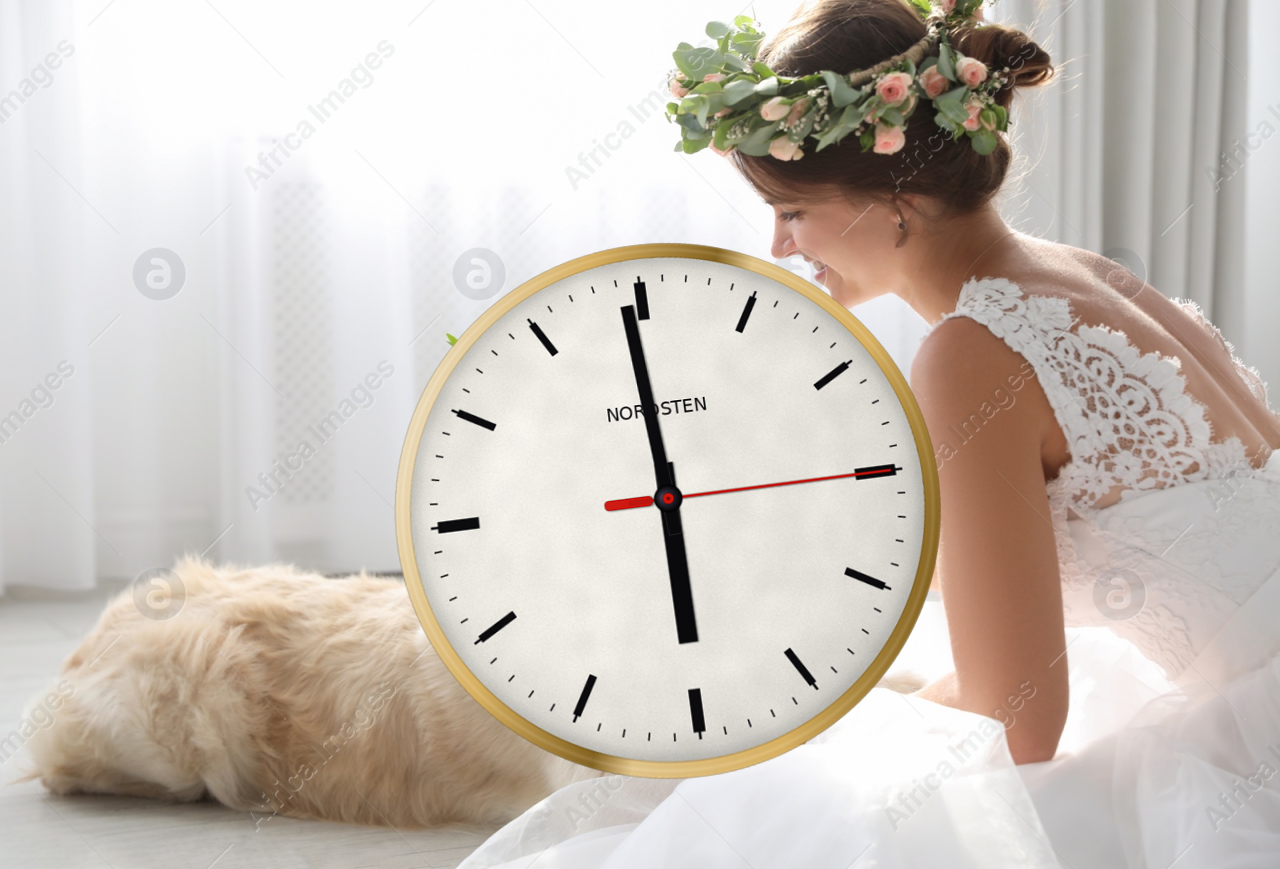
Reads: 5,59,15
